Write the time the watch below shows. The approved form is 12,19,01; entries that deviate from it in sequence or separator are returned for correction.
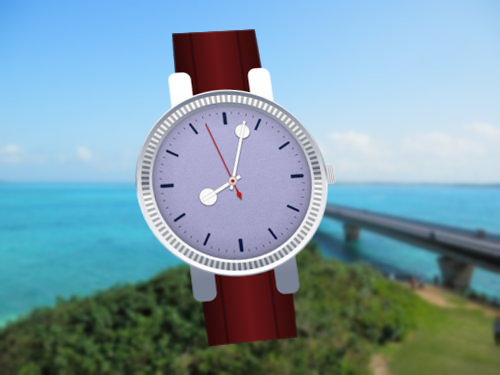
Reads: 8,02,57
